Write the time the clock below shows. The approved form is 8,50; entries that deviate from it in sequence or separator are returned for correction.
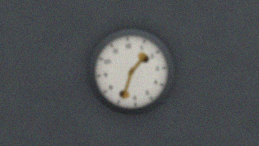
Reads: 1,34
